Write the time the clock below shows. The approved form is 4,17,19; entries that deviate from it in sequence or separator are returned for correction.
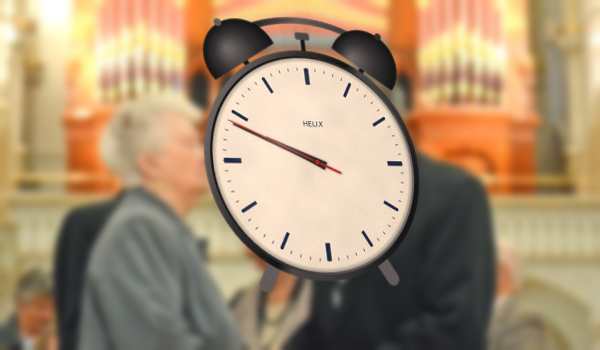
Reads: 9,48,49
